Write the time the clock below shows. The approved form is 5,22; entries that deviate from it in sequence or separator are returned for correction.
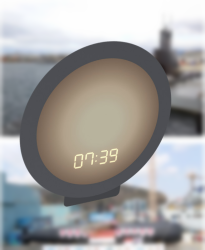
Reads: 7,39
